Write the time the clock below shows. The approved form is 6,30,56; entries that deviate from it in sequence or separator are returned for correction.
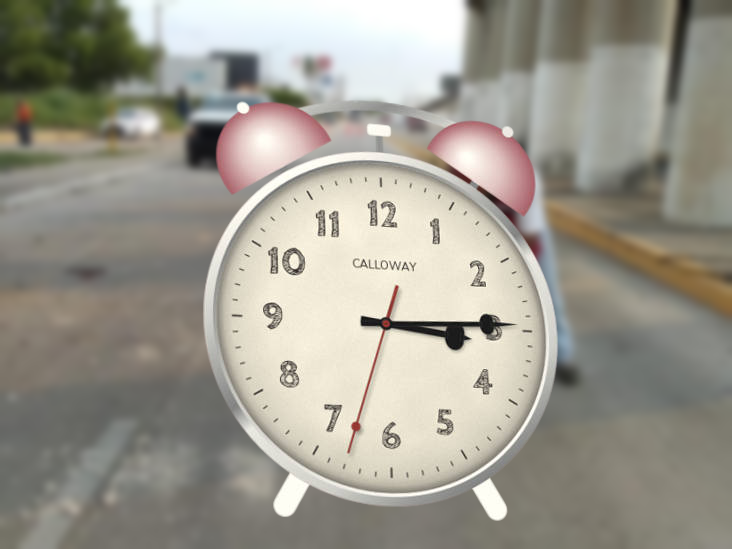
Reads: 3,14,33
